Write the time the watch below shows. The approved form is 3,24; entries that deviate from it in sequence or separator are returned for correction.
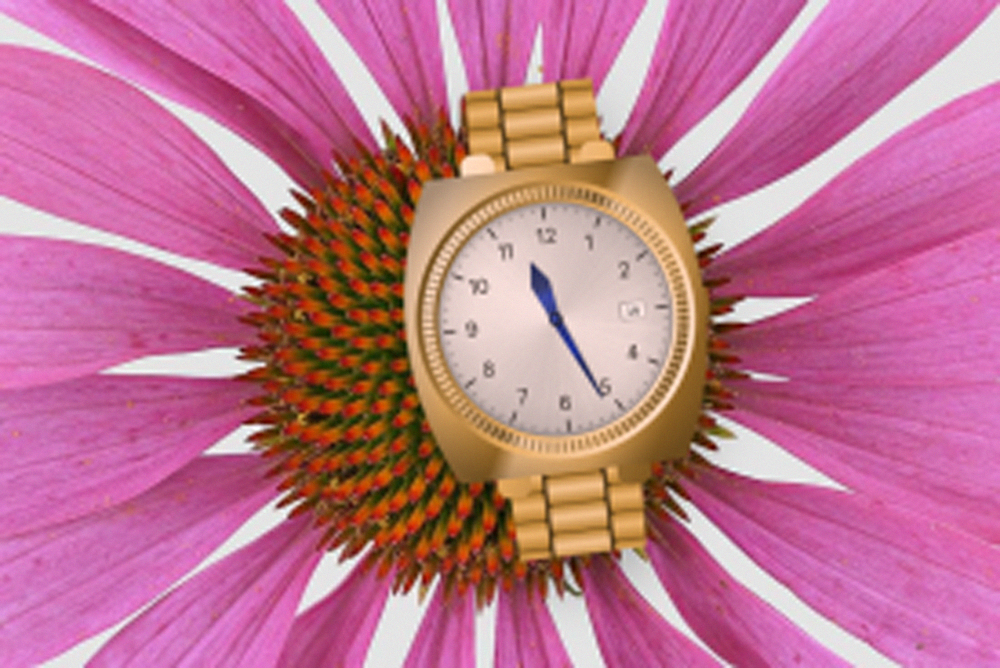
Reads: 11,26
